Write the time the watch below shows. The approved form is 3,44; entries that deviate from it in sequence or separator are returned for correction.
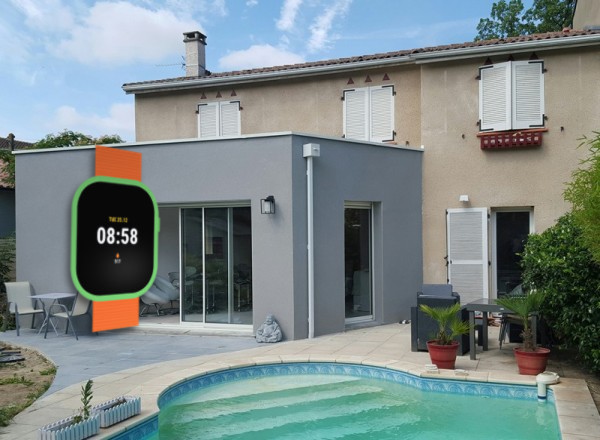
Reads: 8,58
